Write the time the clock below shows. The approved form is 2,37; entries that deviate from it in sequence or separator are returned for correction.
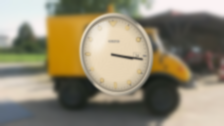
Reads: 3,16
